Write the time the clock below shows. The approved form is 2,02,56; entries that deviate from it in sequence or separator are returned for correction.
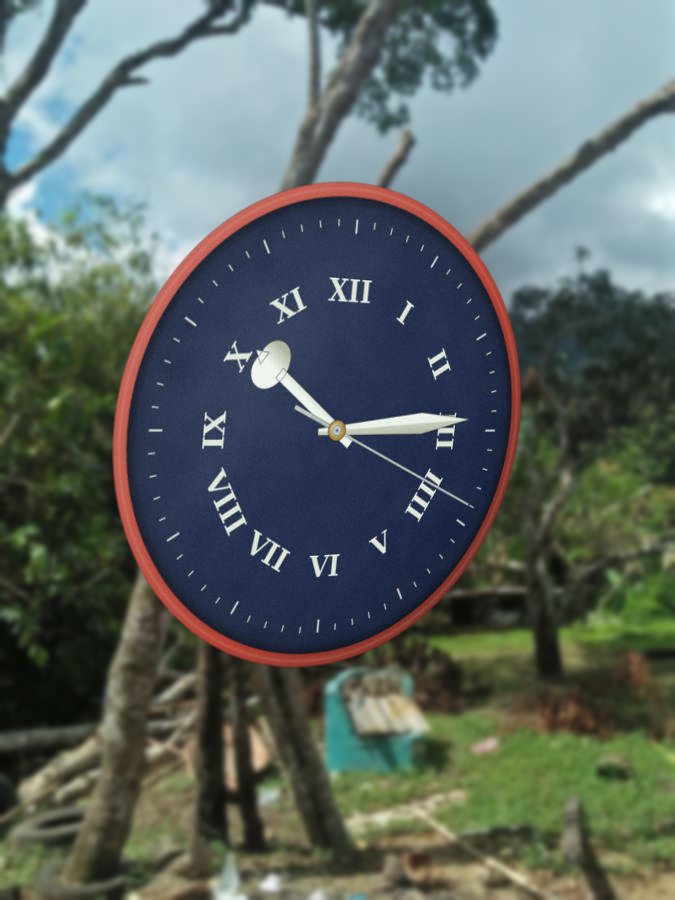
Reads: 10,14,19
